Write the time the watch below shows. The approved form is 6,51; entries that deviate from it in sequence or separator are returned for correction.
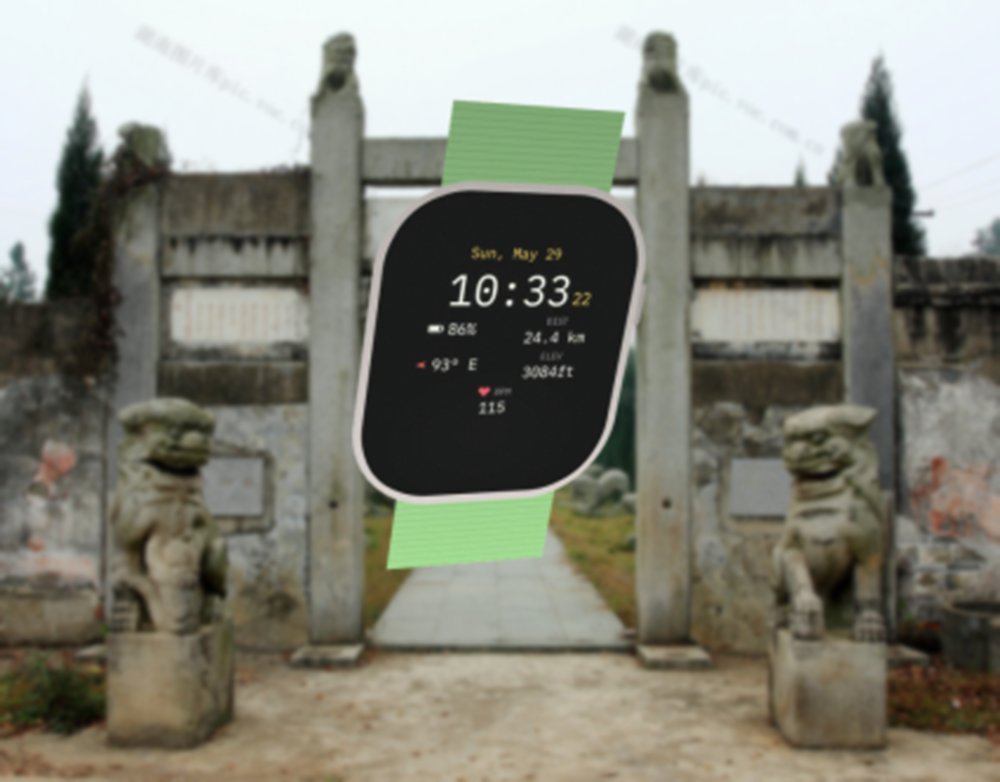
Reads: 10,33
